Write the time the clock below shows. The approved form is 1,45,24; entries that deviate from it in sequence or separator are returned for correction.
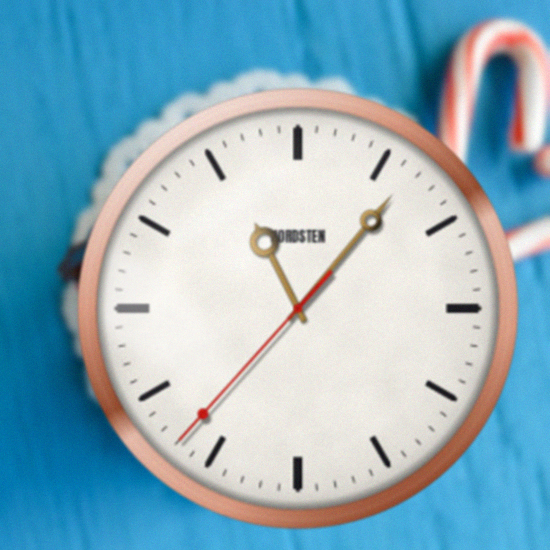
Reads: 11,06,37
